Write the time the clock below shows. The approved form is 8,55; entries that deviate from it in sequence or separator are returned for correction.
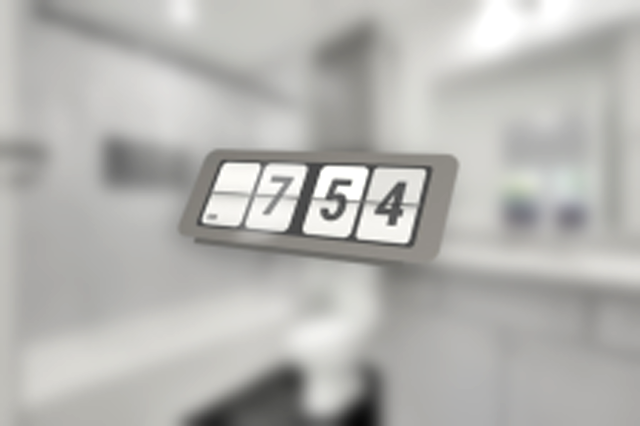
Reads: 7,54
